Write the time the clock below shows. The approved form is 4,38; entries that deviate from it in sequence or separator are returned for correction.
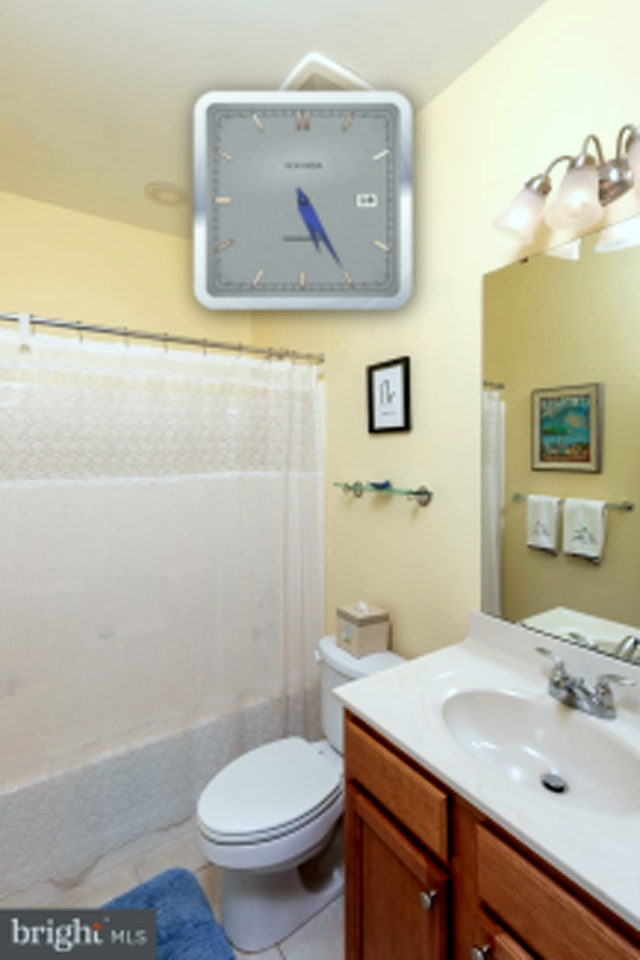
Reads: 5,25
